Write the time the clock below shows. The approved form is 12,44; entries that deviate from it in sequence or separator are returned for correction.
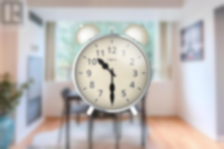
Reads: 10,30
